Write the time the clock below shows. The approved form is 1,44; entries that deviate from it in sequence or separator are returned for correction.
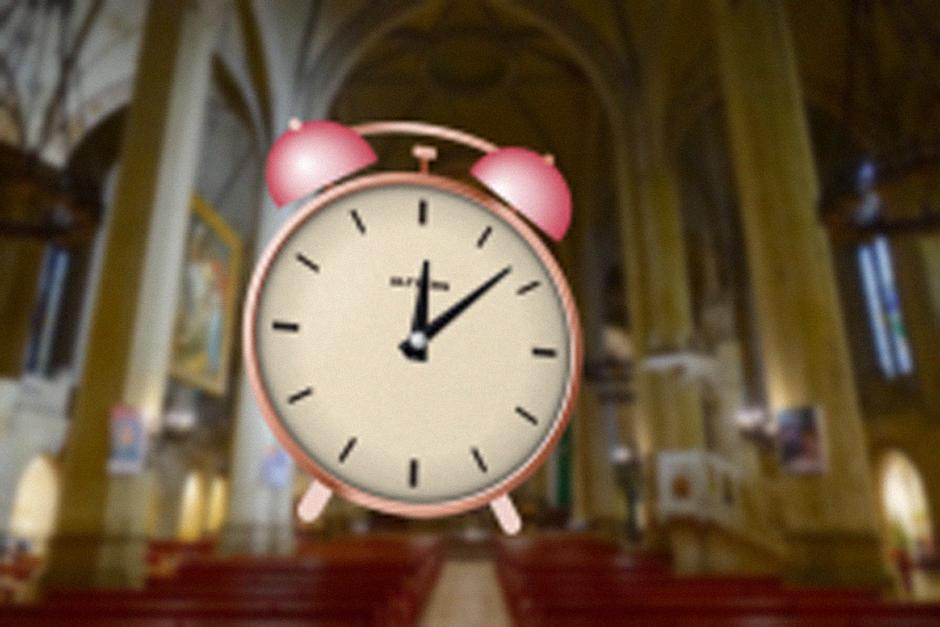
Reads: 12,08
